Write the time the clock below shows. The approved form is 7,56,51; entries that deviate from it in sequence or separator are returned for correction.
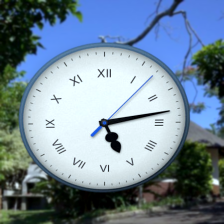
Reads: 5,13,07
